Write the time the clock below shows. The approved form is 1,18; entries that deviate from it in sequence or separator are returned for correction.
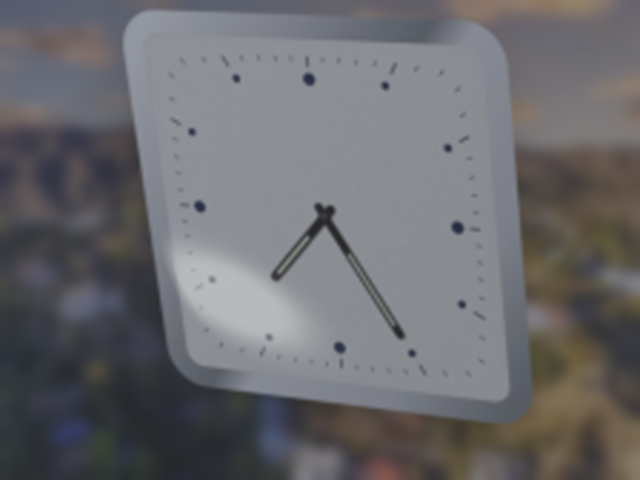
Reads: 7,25
